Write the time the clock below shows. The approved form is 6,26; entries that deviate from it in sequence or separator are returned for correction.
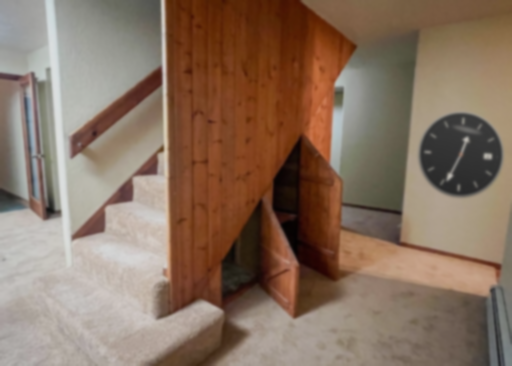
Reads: 12,34
